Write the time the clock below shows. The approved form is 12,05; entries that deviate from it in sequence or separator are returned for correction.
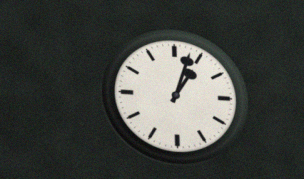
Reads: 1,03
